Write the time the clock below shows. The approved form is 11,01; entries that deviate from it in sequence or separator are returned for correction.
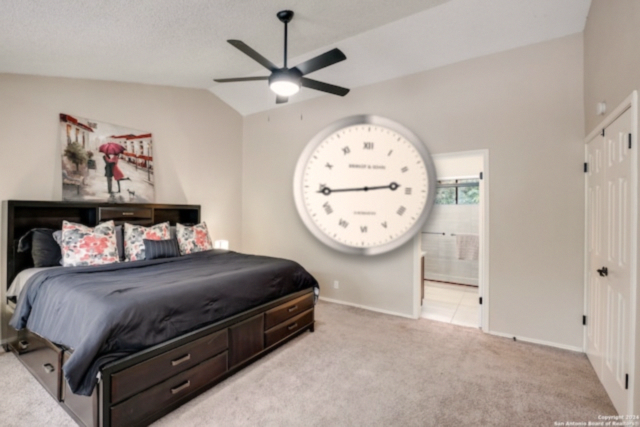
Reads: 2,44
